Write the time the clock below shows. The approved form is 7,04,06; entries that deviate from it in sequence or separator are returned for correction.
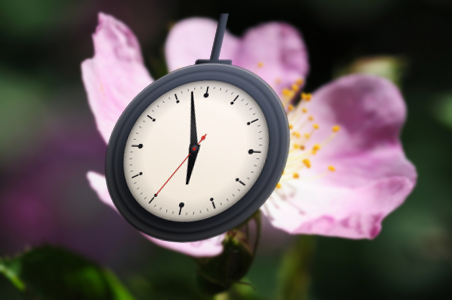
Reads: 5,57,35
